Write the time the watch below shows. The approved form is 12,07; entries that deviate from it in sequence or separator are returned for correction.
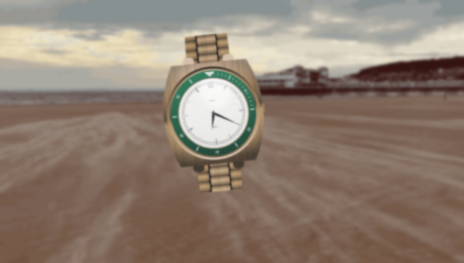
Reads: 6,20
